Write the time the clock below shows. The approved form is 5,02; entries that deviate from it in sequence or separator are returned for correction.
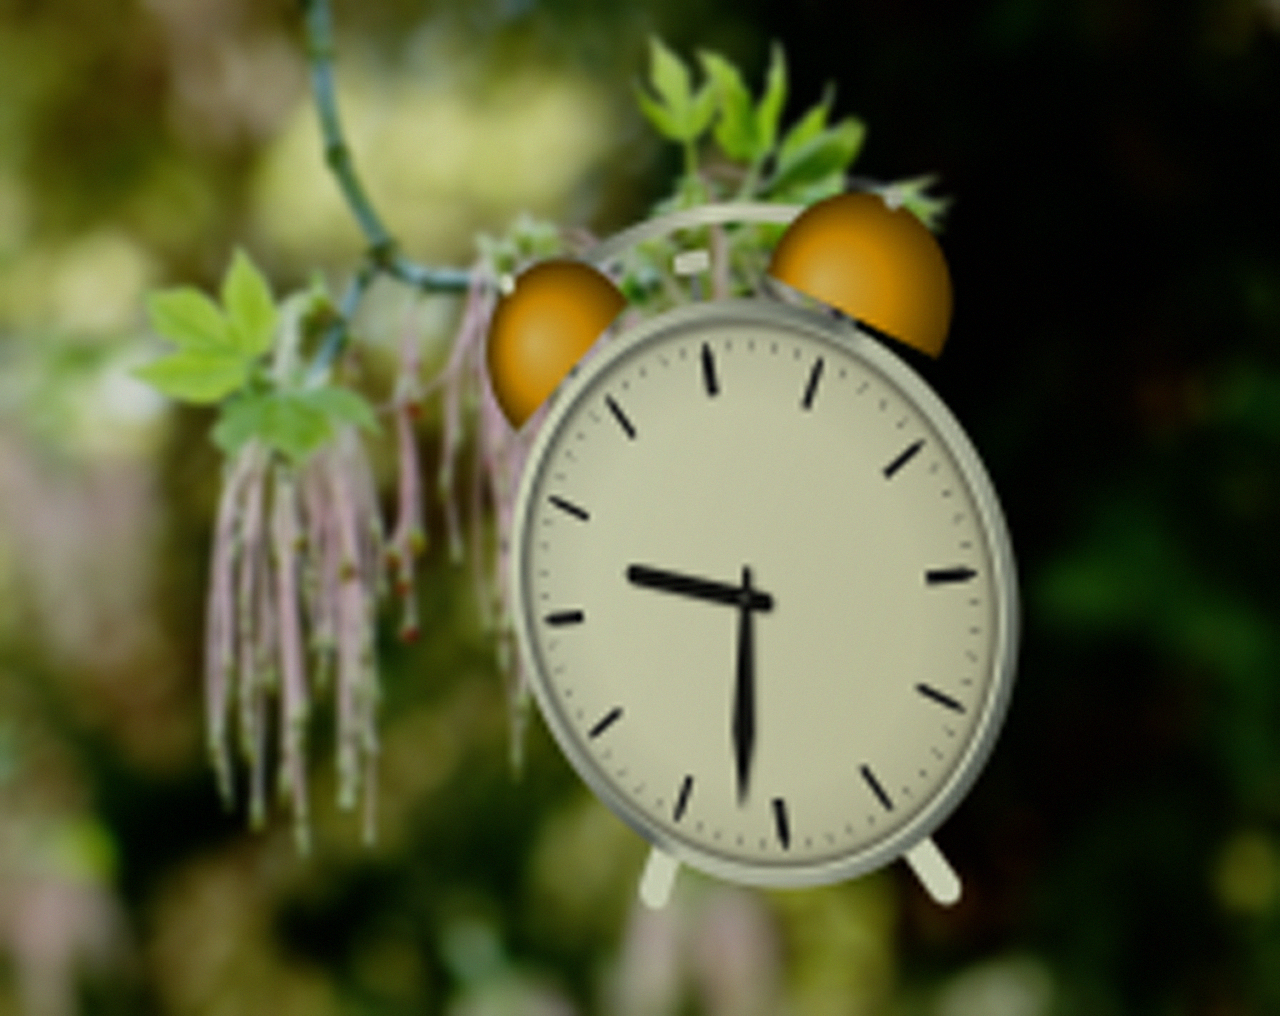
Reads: 9,32
